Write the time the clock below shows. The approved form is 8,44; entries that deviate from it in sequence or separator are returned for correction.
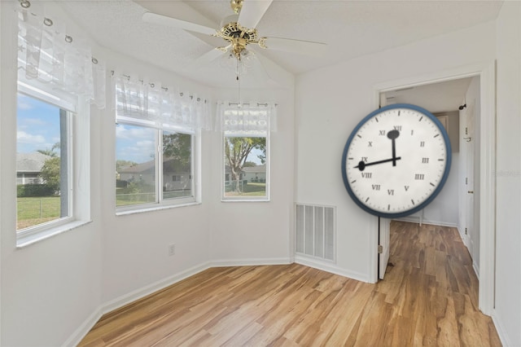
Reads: 11,43
